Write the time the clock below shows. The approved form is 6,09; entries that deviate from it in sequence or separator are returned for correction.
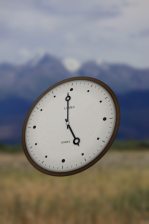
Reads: 4,59
